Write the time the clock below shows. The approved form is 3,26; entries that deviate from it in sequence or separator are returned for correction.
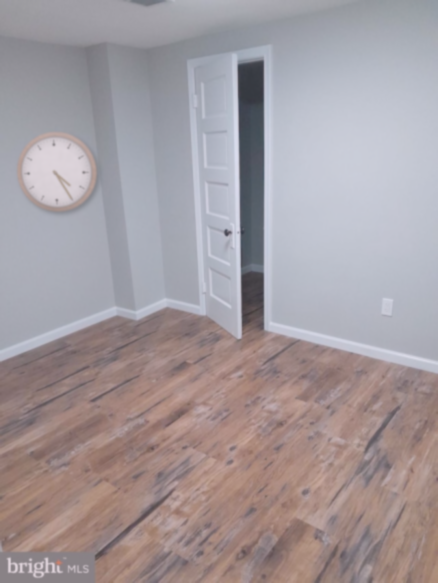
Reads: 4,25
